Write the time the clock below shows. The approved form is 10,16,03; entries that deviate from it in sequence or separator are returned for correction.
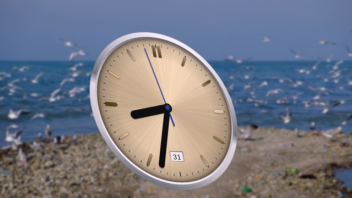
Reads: 8,32,58
